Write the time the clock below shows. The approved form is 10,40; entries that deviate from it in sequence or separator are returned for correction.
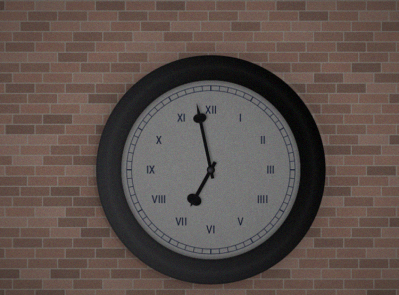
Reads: 6,58
